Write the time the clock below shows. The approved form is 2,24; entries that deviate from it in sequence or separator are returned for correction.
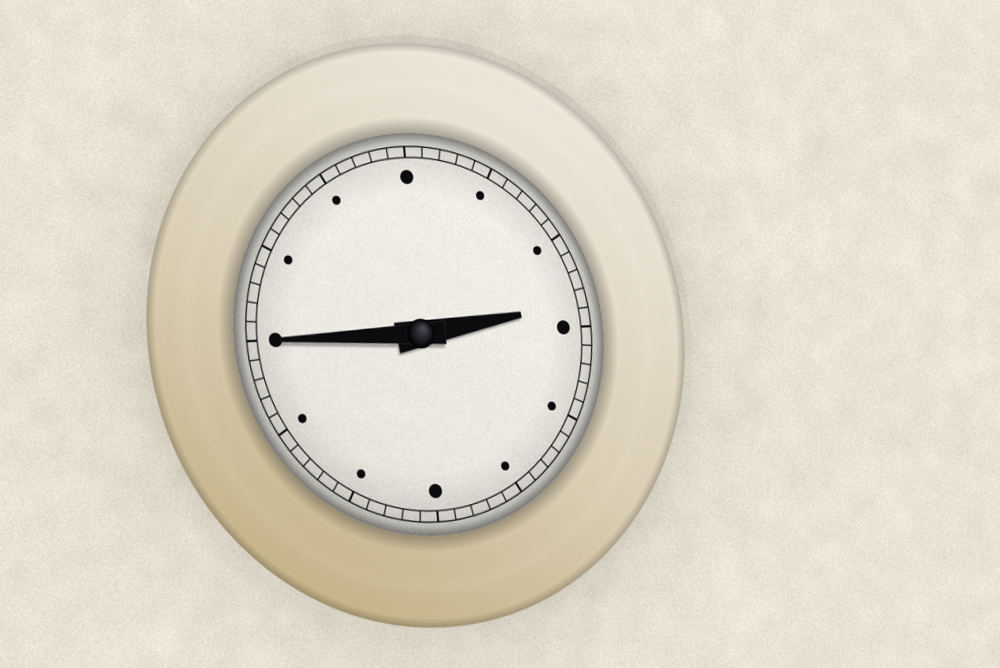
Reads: 2,45
